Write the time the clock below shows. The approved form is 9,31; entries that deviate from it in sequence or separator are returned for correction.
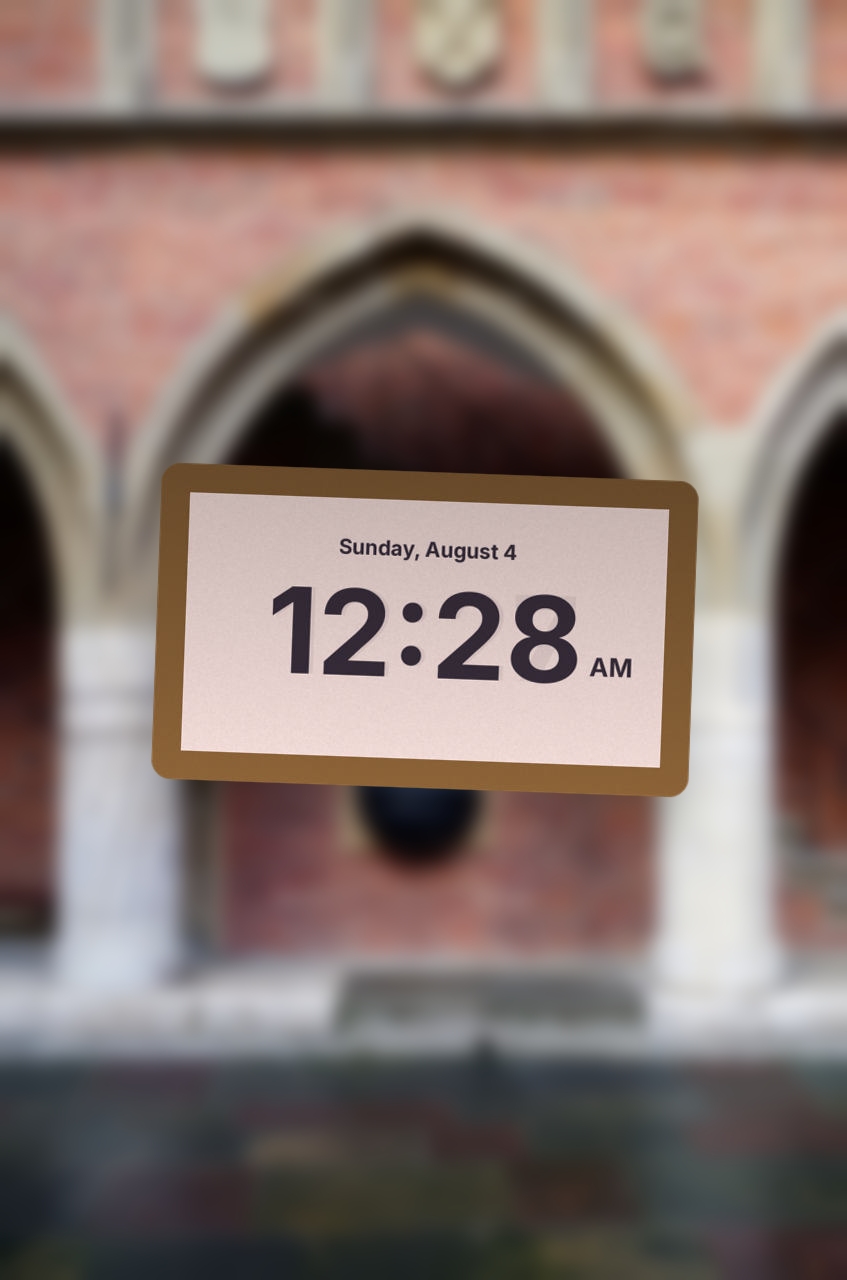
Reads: 12,28
